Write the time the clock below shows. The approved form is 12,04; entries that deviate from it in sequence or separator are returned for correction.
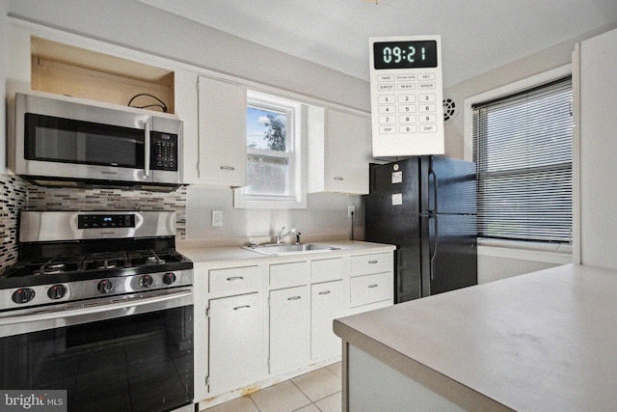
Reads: 9,21
